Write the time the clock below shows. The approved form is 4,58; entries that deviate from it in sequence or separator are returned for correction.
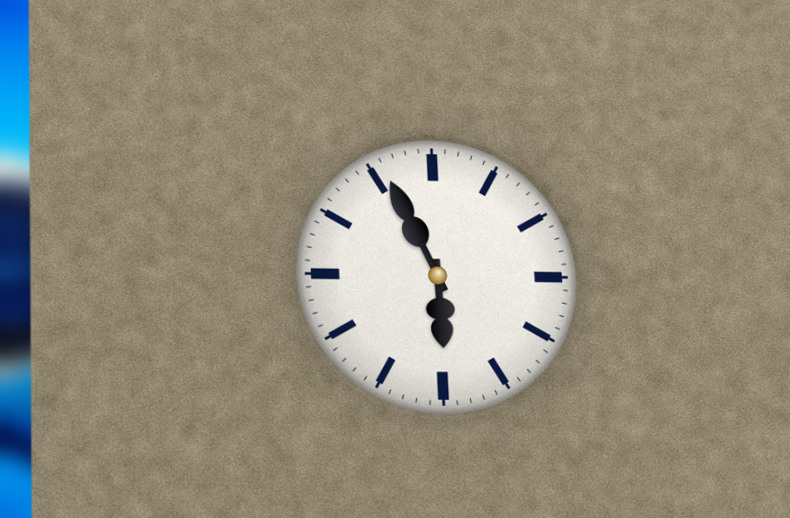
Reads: 5,56
